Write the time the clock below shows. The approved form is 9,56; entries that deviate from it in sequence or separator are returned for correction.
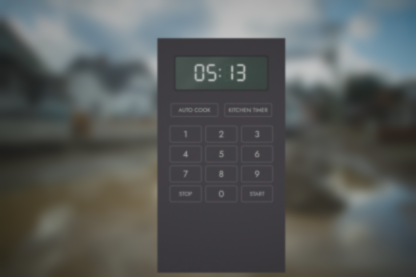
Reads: 5,13
